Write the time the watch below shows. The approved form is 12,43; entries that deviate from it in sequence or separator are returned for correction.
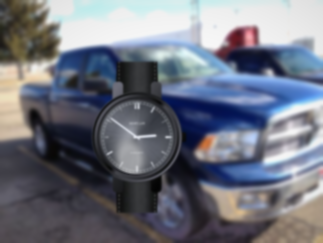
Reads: 2,51
